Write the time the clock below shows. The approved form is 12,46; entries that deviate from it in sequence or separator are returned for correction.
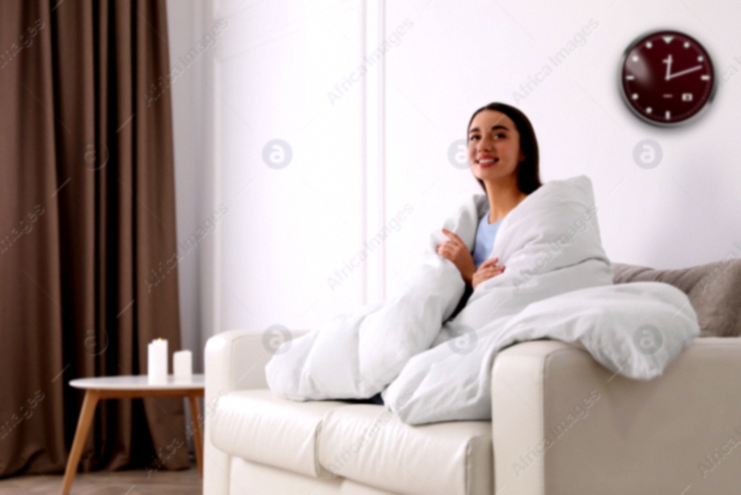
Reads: 12,12
